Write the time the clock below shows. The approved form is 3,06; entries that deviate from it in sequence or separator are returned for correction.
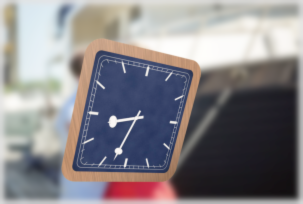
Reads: 8,33
